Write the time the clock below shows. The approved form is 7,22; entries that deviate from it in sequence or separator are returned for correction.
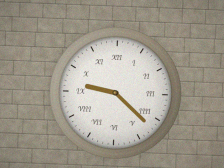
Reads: 9,22
